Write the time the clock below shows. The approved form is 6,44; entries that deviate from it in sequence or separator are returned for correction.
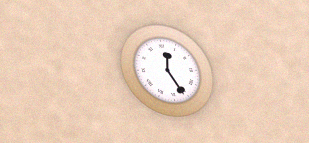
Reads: 12,26
